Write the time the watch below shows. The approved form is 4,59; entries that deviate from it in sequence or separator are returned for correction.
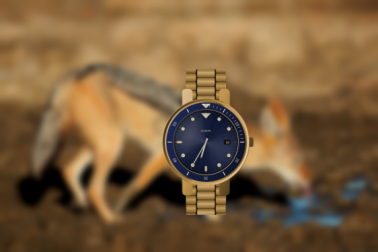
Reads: 6,35
